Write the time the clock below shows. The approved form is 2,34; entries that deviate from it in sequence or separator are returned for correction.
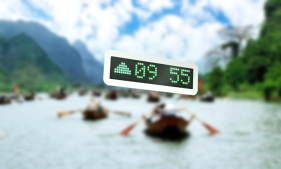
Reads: 9,55
